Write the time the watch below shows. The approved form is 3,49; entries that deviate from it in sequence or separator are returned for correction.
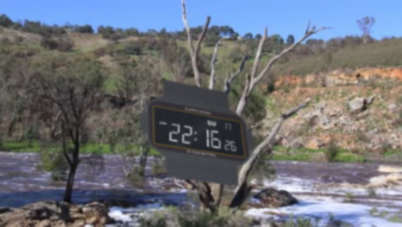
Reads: 22,16
